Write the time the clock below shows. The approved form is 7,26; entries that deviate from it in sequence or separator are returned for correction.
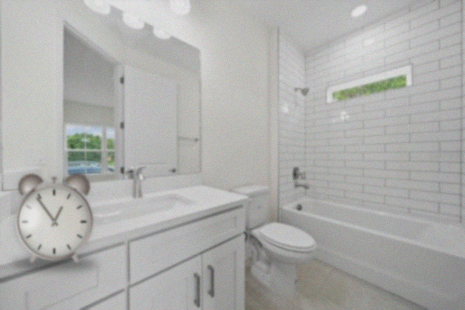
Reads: 12,54
